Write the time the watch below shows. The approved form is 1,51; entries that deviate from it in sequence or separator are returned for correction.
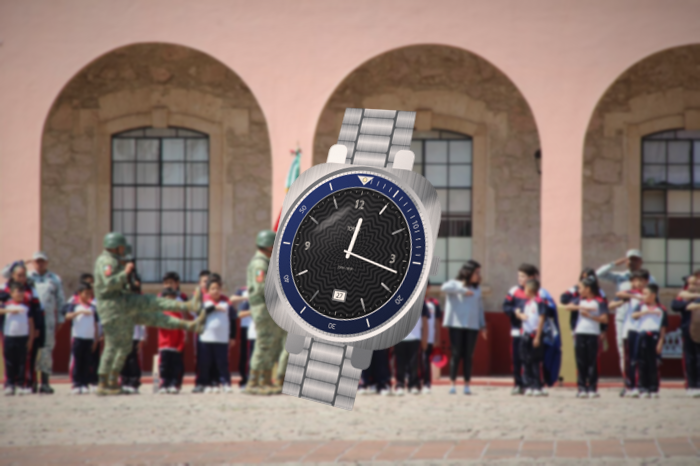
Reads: 12,17
